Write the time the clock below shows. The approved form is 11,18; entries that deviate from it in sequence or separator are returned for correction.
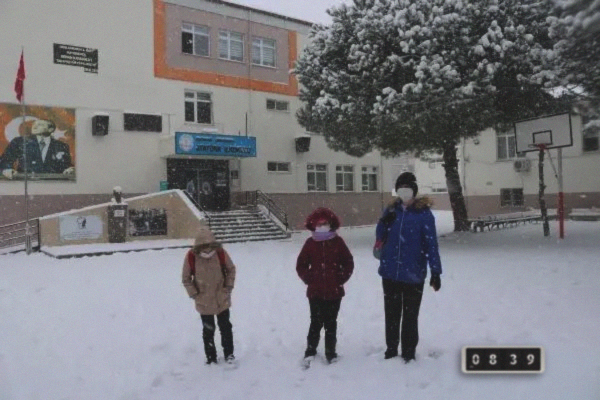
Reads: 8,39
